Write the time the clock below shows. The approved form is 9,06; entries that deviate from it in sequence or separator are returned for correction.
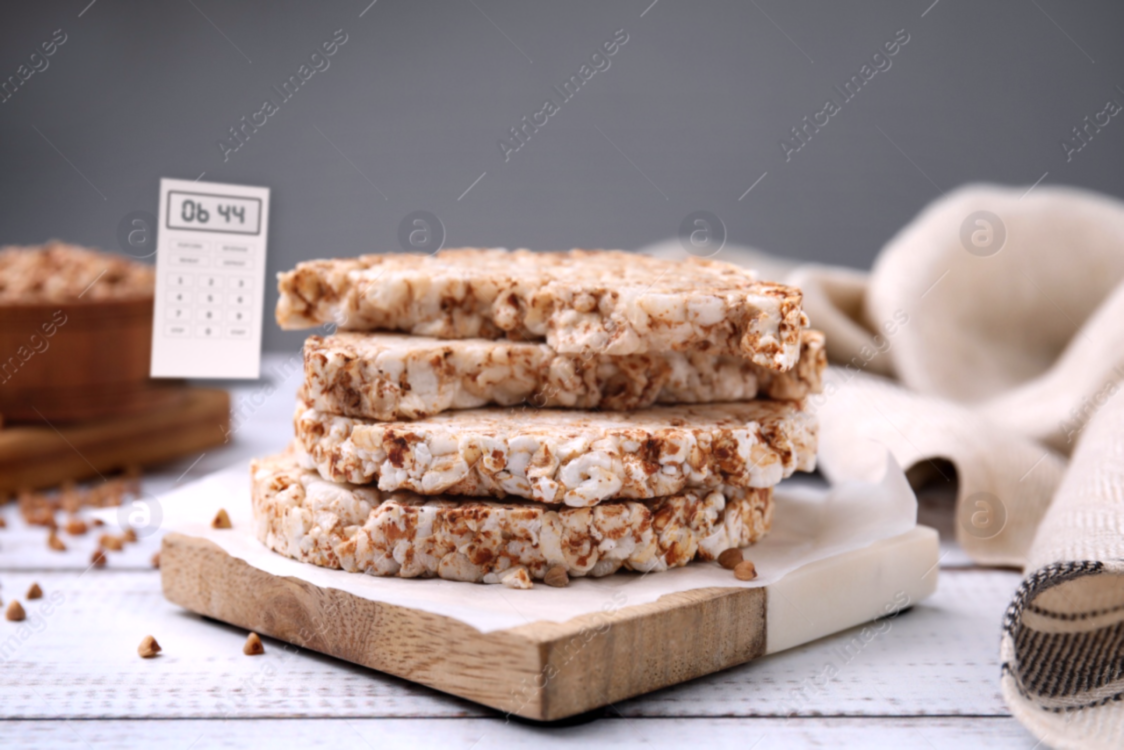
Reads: 6,44
